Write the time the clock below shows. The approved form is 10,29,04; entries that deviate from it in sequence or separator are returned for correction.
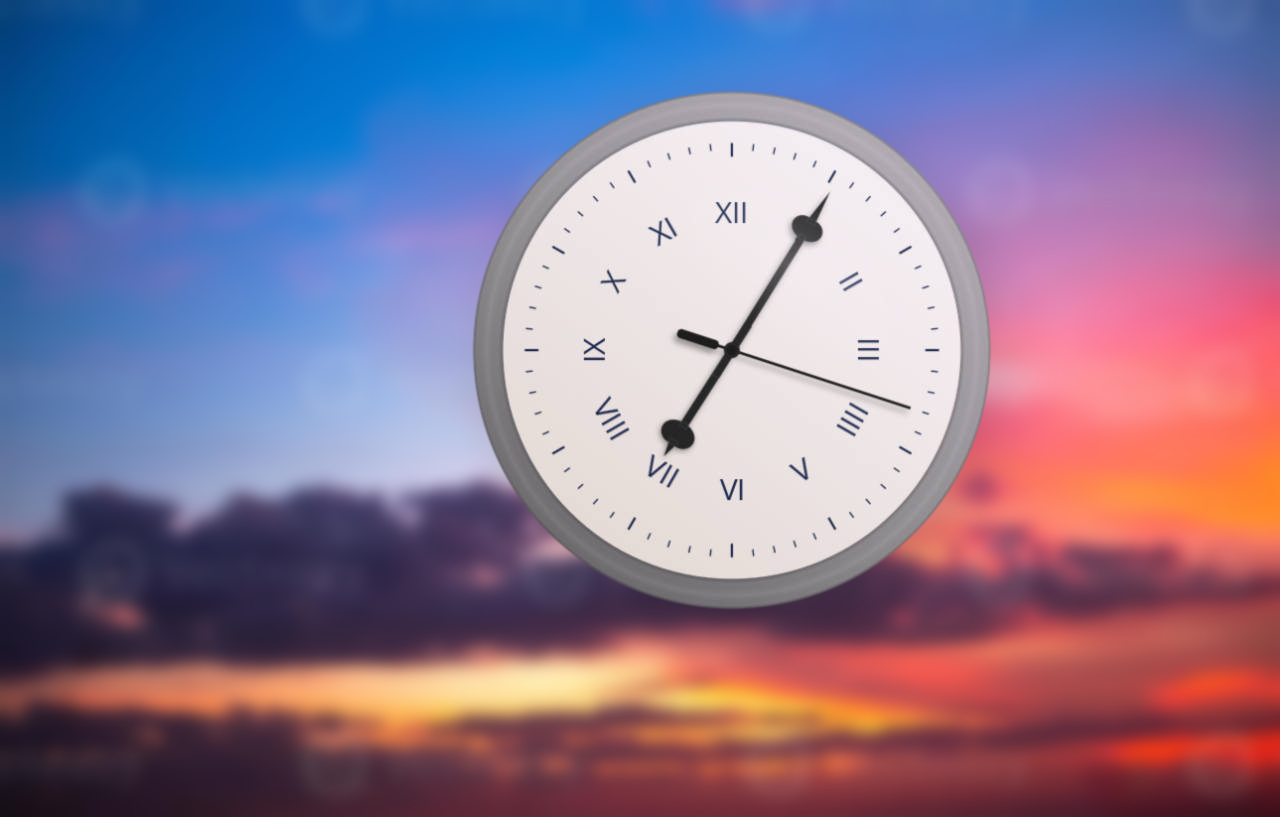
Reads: 7,05,18
